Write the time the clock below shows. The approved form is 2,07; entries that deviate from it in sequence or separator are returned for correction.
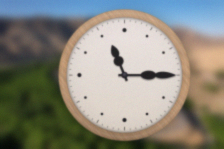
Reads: 11,15
